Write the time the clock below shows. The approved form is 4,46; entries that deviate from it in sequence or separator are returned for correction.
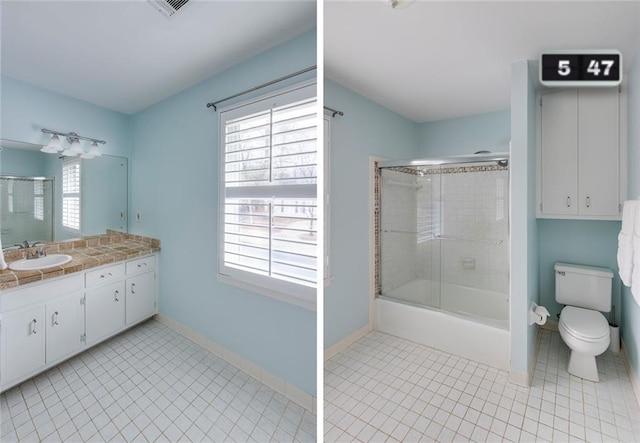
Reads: 5,47
